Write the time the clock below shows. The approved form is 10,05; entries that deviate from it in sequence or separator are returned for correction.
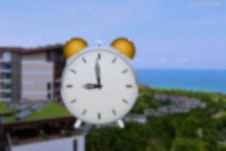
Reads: 8,59
